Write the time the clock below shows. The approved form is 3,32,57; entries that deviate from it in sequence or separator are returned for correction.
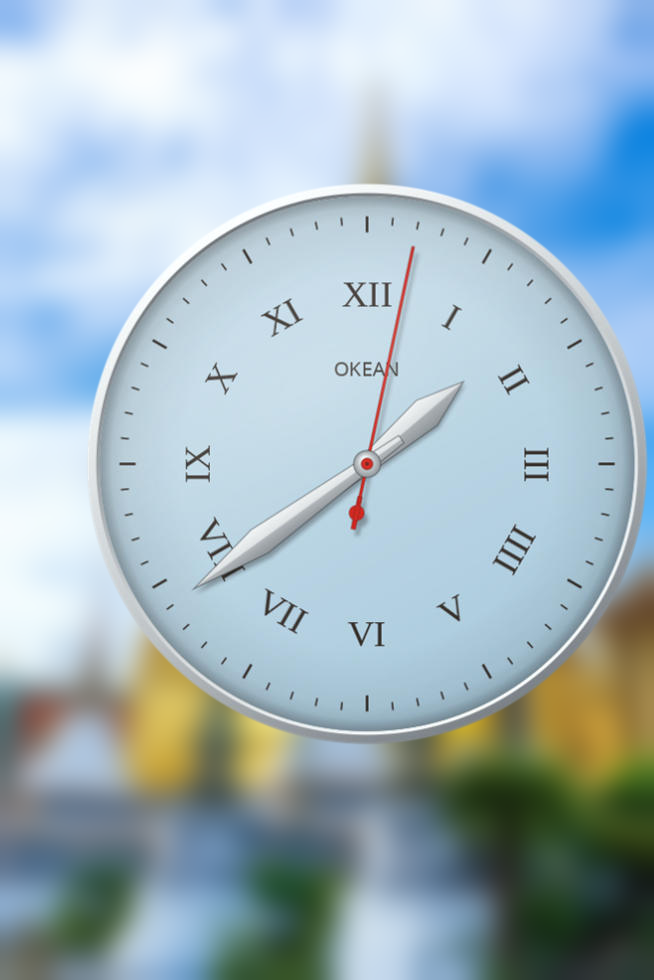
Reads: 1,39,02
